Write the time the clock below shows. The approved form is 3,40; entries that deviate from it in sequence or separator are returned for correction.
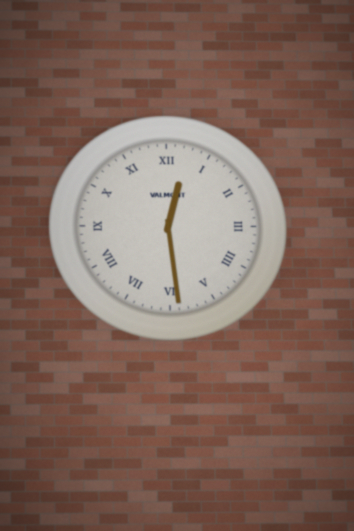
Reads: 12,29
